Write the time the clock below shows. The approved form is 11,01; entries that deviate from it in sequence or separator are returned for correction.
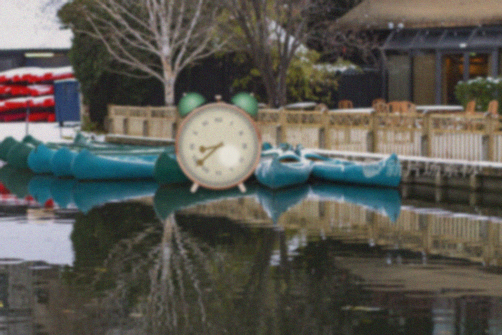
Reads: 8,38
